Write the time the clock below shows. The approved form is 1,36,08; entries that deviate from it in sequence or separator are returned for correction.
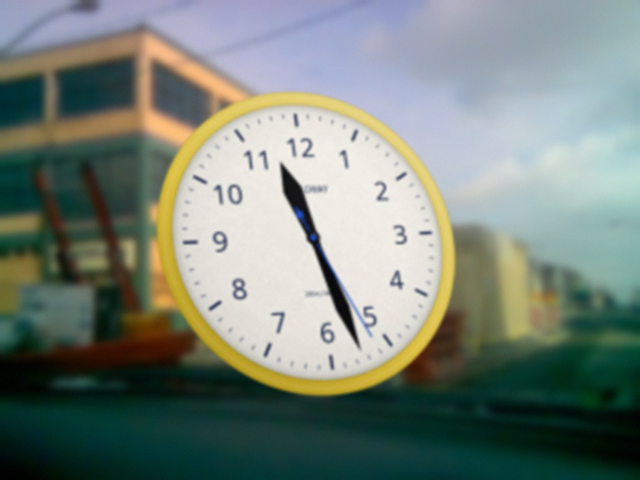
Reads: 11,27,26
